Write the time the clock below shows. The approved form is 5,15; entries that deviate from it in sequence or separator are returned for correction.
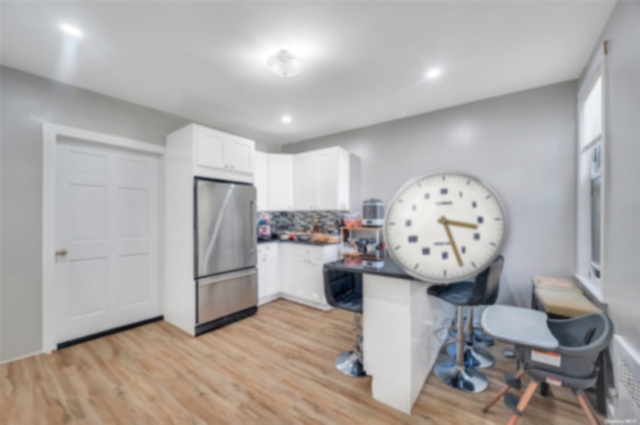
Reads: 3,27
